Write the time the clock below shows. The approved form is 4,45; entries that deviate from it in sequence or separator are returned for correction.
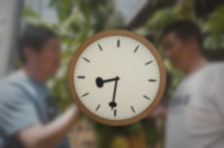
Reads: 8,31
